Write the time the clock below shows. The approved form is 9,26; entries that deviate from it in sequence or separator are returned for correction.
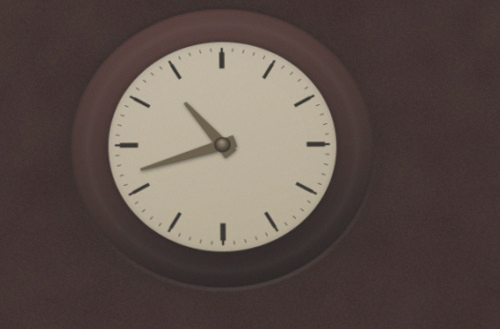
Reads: 10,42
